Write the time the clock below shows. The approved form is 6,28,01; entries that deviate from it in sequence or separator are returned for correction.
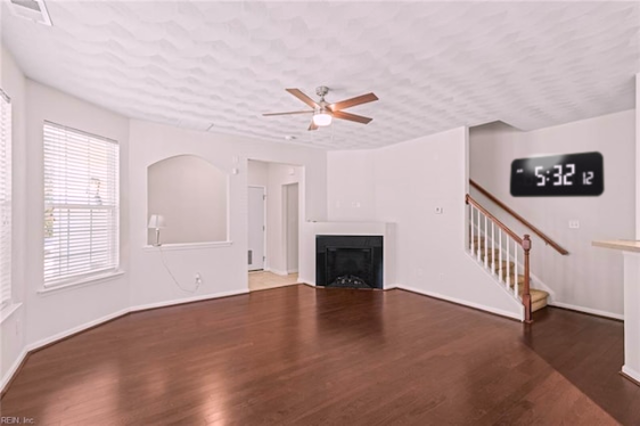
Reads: 5,32,12
